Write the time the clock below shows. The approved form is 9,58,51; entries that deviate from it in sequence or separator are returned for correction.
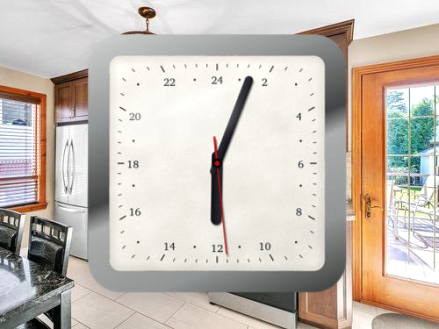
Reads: 12,03,29
